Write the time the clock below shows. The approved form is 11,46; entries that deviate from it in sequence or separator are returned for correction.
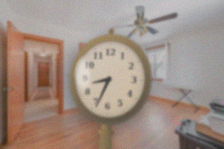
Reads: 8,34
